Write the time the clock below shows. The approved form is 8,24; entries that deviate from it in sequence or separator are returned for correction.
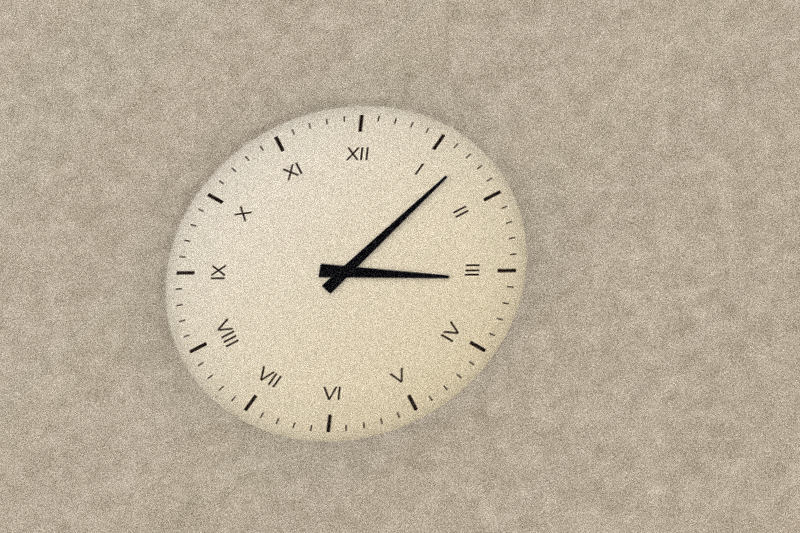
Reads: 3,07
